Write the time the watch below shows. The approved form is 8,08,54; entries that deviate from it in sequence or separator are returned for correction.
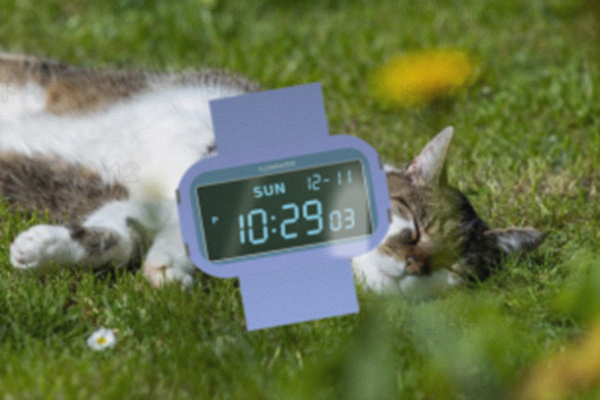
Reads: 10,29,03
